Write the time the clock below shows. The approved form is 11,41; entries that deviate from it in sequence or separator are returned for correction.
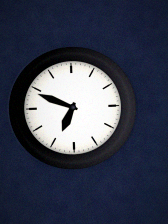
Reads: 6,49
